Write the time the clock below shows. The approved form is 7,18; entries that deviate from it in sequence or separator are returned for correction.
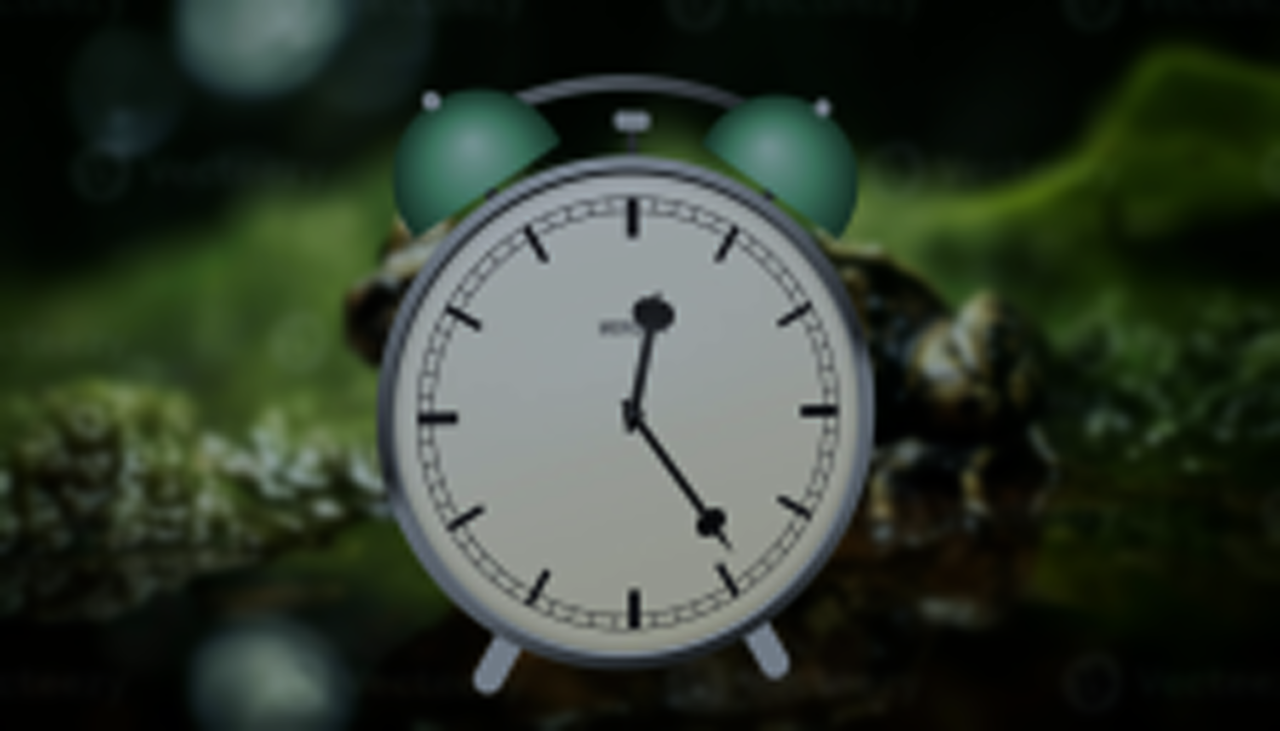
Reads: 12,24
